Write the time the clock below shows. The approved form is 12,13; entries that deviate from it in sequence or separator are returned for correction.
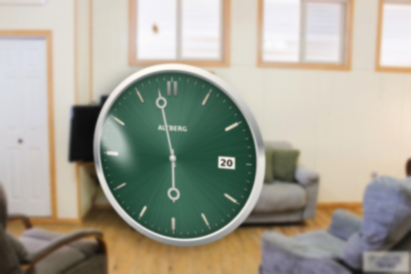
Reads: 5,58
